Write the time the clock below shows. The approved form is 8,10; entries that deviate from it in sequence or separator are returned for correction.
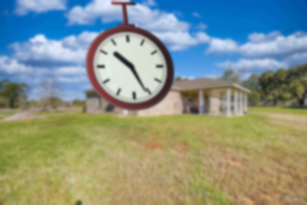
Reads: 10,26
